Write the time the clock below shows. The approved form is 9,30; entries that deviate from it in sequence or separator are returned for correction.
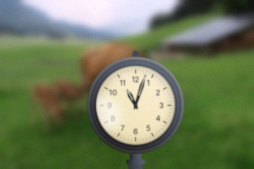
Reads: 11,03
